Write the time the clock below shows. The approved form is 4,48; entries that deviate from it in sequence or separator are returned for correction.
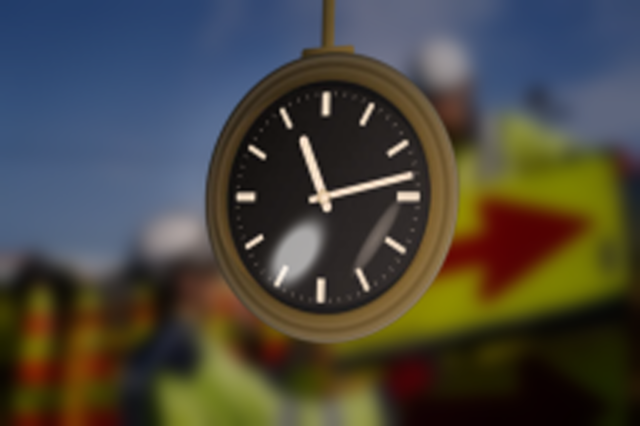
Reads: 11,13
